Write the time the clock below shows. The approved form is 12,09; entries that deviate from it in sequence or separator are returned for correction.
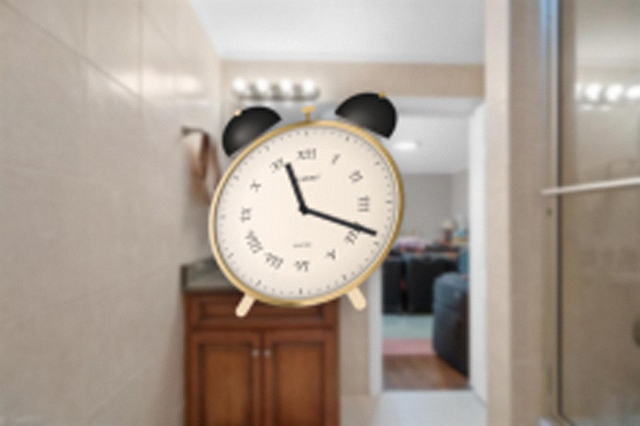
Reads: 11,19
